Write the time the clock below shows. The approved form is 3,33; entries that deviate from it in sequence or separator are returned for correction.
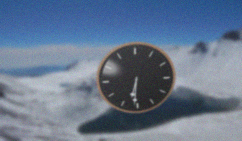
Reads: 6,31
